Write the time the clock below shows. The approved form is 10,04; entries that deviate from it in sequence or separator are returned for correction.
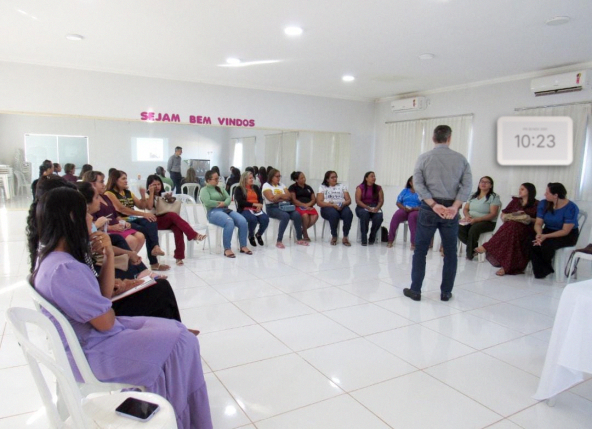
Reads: 10,23
